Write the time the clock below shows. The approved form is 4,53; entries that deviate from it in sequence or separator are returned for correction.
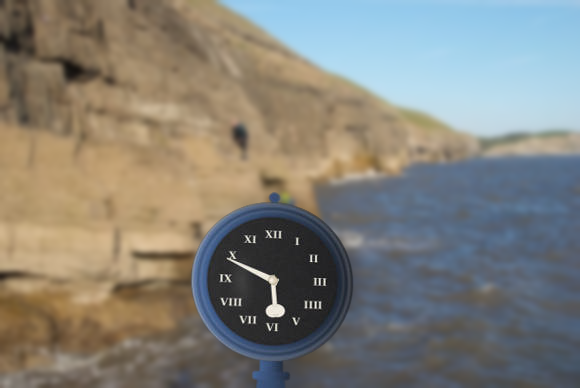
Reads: 5,49
